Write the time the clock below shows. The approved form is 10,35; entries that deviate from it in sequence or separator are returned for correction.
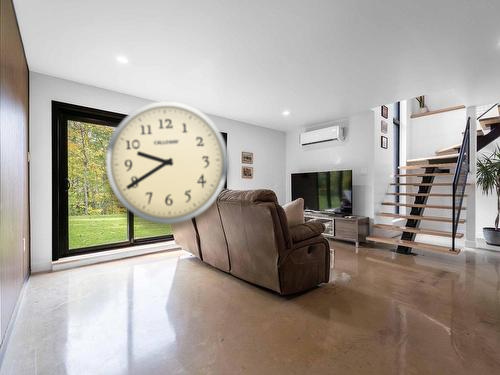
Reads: 9,40
